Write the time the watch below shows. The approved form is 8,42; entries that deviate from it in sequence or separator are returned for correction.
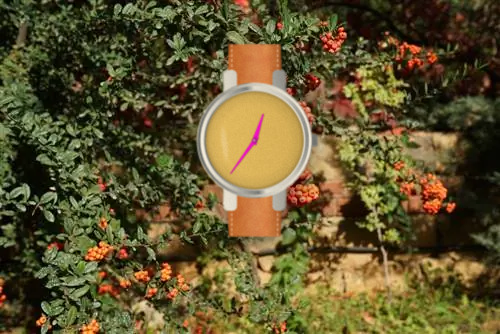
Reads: 12,36
